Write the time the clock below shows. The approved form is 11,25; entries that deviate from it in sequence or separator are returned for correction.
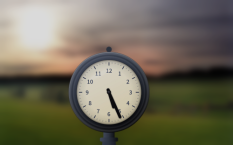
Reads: 5,26
